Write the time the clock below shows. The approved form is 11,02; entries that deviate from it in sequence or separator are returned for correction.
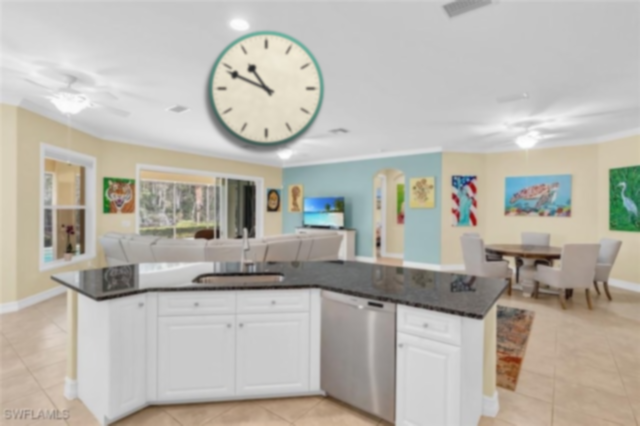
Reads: 10,49
